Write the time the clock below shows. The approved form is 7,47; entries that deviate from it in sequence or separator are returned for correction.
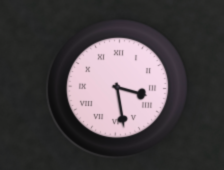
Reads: 3,28
